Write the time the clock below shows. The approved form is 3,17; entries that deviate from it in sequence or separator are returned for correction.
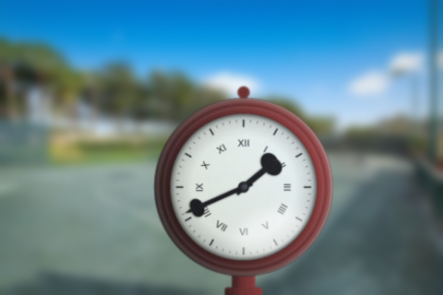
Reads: 1,41
